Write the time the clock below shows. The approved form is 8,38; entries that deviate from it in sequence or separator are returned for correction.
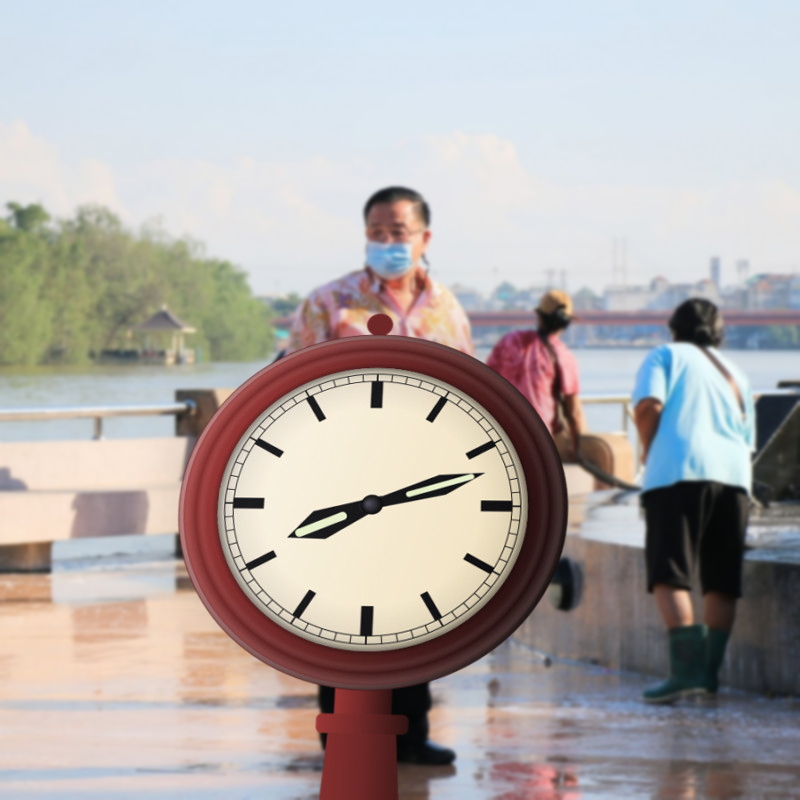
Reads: 8,12
